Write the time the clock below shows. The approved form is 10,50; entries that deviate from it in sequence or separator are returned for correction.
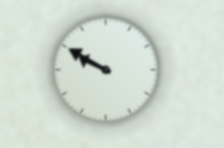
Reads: 9,50
